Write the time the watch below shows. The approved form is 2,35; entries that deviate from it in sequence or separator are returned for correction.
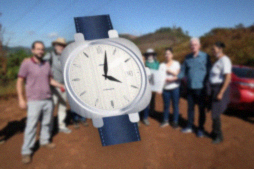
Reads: 4,02
